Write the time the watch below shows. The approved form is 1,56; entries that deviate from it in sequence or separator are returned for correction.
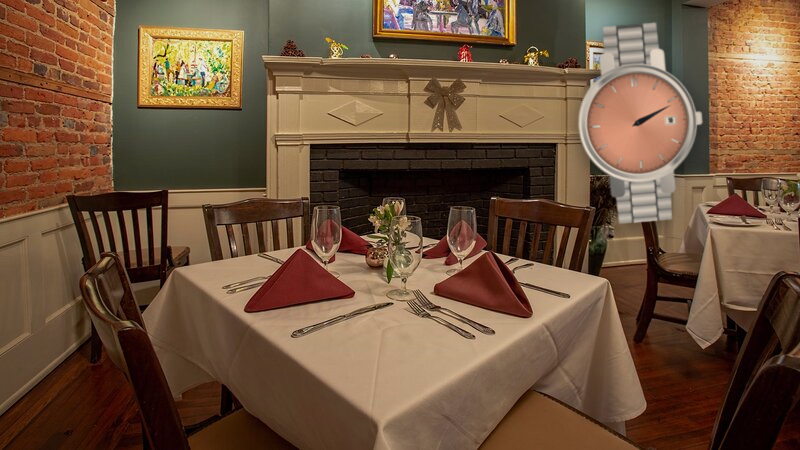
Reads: 2,11
